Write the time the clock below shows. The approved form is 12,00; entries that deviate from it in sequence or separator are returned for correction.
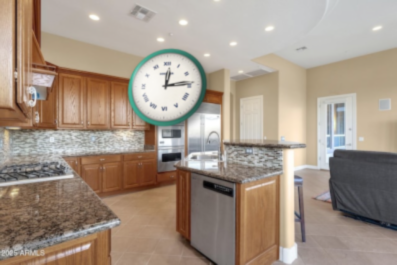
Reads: 12,14
